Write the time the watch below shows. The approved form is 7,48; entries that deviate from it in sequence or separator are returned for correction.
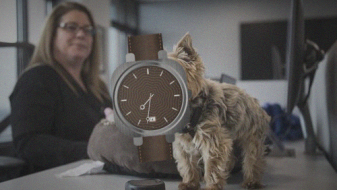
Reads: 7,32
